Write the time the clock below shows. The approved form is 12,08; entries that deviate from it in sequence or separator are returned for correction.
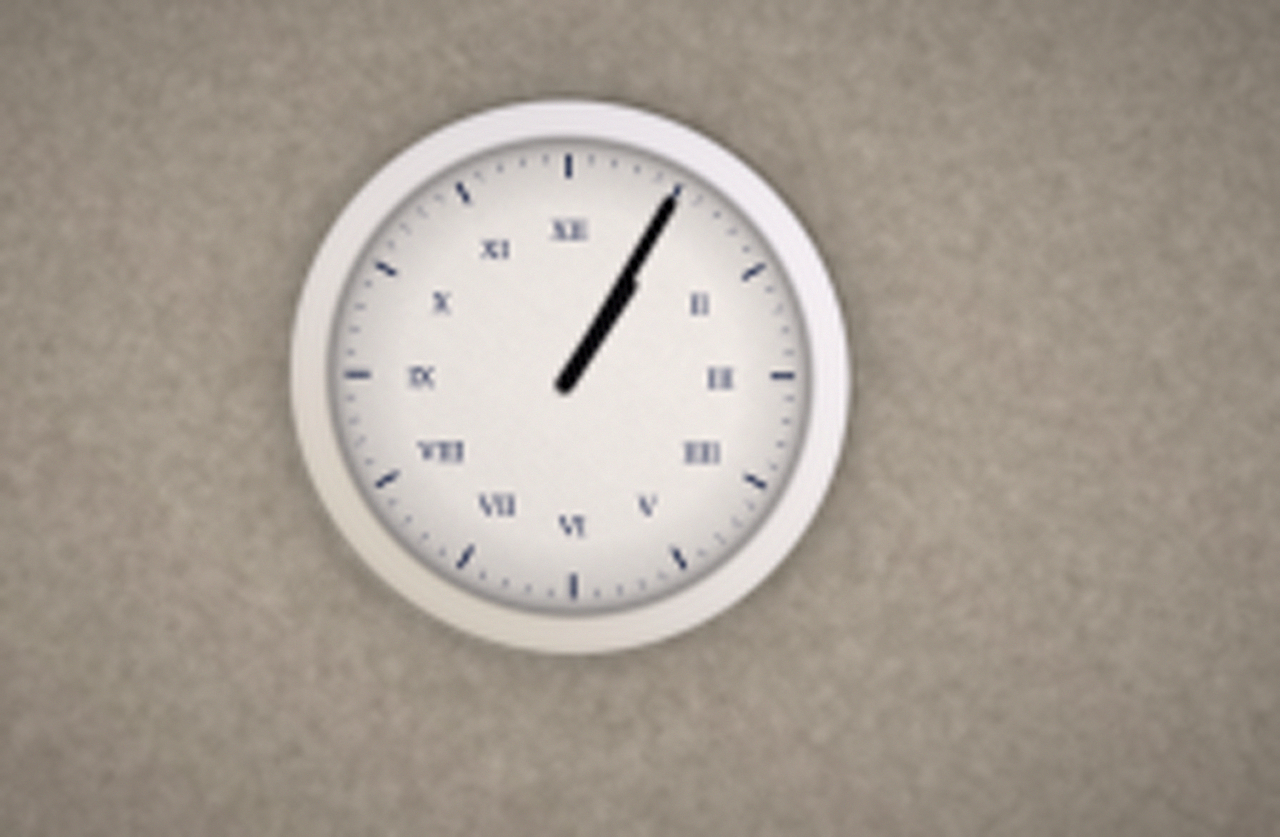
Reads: 1,05
